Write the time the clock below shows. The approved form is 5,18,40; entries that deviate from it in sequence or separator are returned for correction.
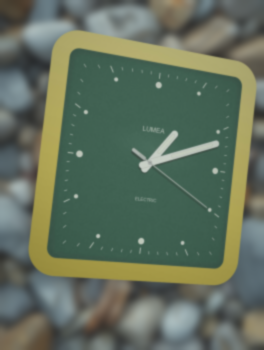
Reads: 1,11,20
